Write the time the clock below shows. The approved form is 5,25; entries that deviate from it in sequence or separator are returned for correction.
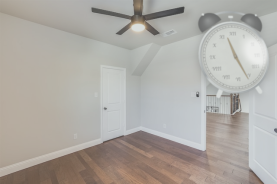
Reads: 11,26
